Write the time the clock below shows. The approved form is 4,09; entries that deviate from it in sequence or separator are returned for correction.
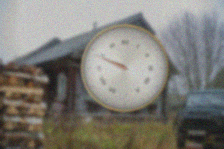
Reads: 9,49
